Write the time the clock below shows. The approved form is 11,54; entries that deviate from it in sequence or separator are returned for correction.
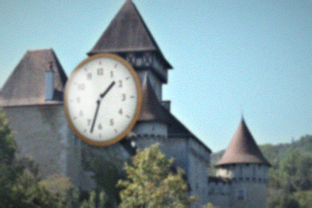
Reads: 1,33
